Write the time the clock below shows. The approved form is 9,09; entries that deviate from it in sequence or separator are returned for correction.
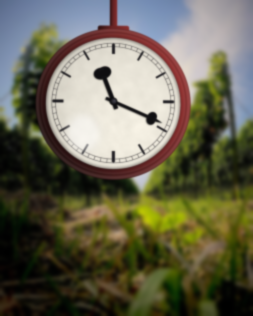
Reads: 11,19
